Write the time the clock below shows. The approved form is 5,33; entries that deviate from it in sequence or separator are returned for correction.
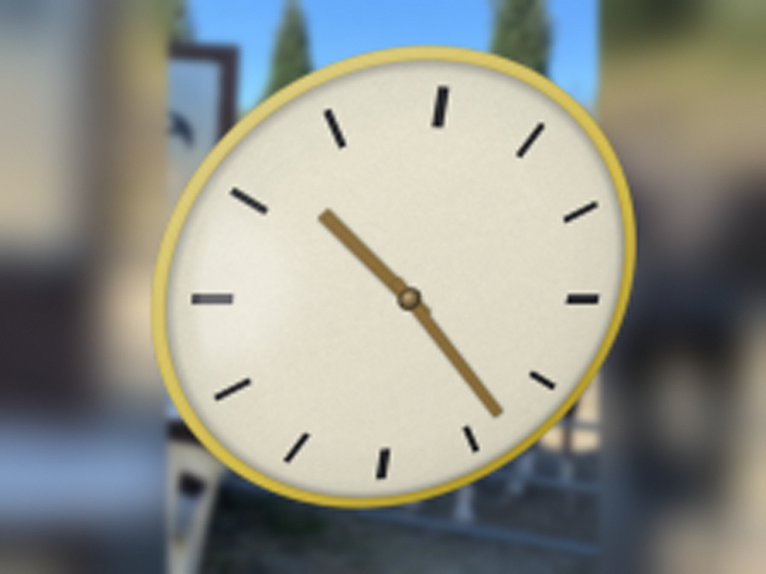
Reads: 10,23
